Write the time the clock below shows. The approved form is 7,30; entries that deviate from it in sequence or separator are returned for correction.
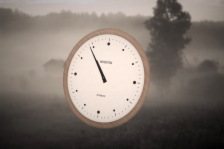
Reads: 10,54
